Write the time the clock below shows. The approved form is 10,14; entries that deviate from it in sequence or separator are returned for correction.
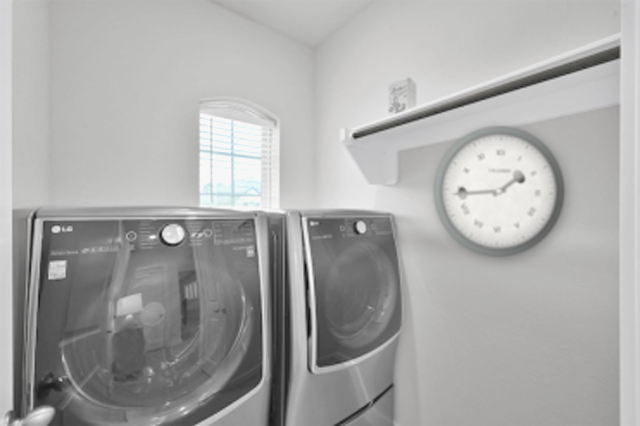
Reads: 1,44
